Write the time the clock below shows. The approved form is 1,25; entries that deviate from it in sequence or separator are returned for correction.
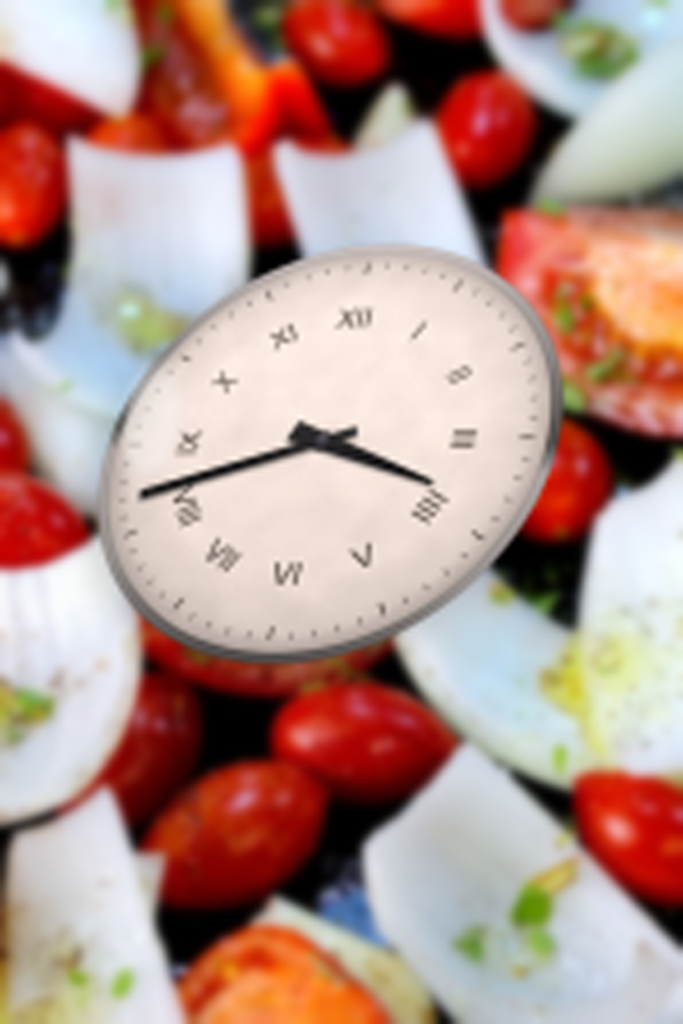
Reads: 3,42
